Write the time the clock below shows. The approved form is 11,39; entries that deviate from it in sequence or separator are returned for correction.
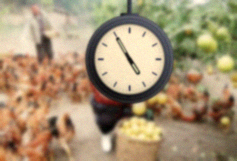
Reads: 4,55
